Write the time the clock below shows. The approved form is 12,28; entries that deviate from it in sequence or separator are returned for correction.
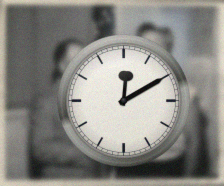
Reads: 12,10
